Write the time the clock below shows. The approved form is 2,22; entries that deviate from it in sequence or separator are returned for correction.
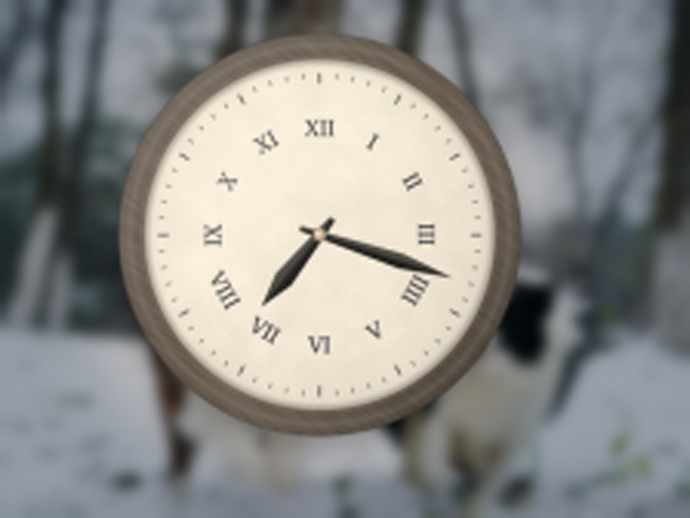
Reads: 7,18
